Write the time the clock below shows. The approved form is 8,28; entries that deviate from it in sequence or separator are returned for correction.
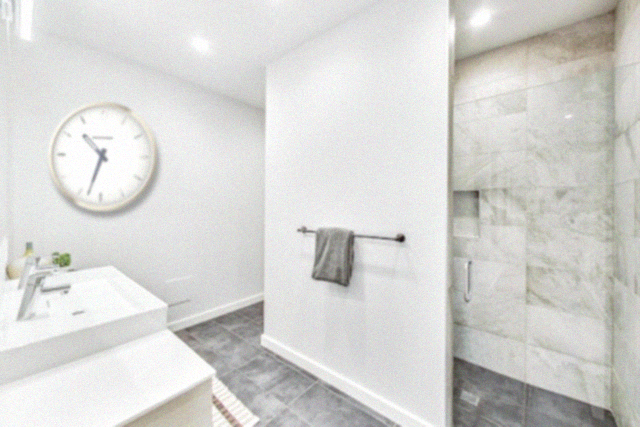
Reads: 10,33
